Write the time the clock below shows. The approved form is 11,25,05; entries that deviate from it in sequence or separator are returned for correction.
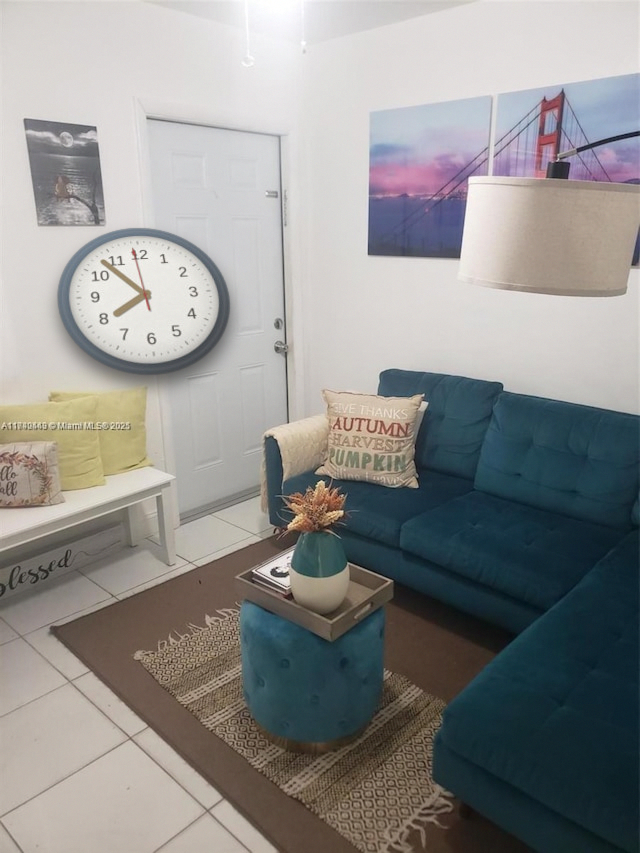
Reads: 7,52,59
